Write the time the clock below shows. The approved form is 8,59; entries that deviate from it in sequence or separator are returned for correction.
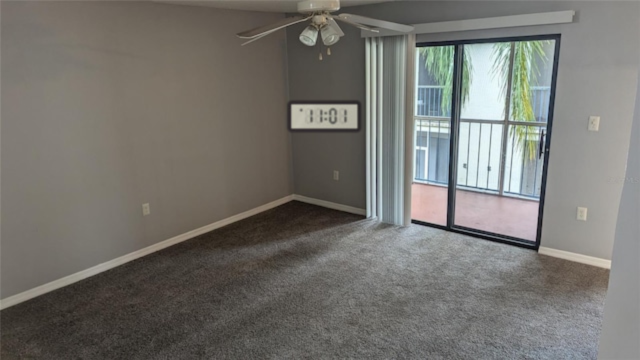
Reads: 11,01
